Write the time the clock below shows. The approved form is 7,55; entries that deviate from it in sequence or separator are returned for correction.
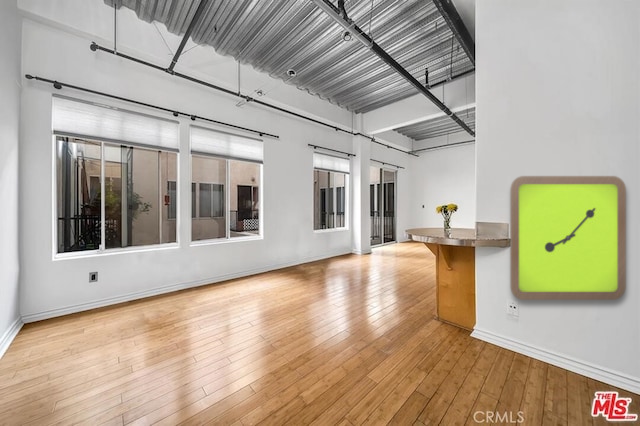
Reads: 8,07
